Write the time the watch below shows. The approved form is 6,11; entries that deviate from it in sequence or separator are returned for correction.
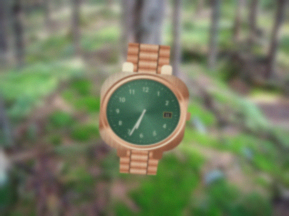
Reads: 6,34
